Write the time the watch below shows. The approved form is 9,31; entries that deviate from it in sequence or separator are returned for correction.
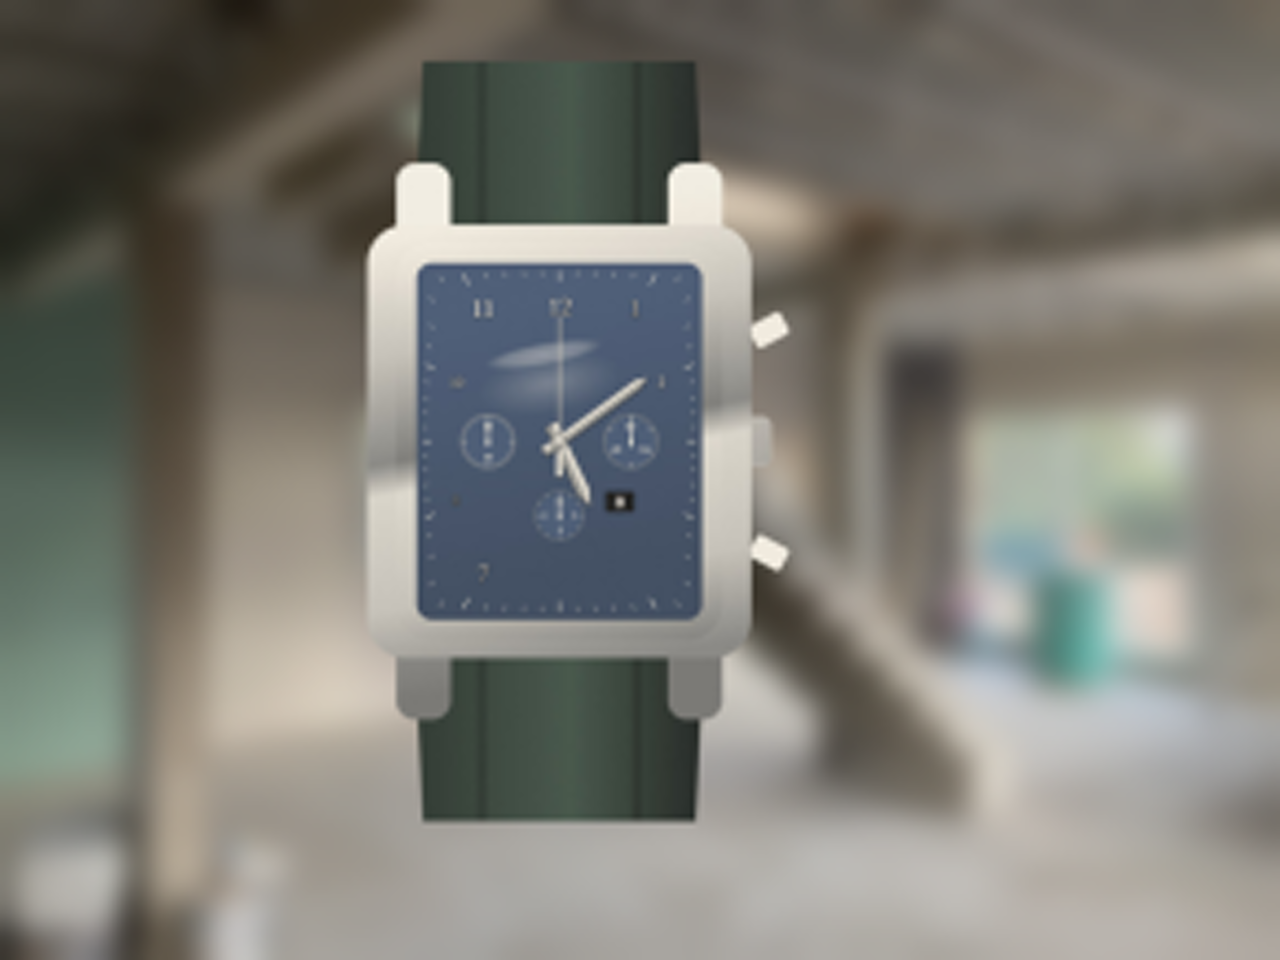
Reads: 5,09
